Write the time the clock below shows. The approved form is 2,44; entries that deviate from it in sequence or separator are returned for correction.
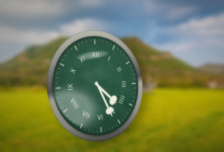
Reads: 4,26
